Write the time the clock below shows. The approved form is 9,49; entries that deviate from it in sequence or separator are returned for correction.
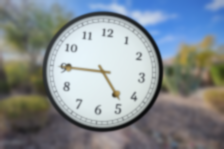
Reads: 4,45
